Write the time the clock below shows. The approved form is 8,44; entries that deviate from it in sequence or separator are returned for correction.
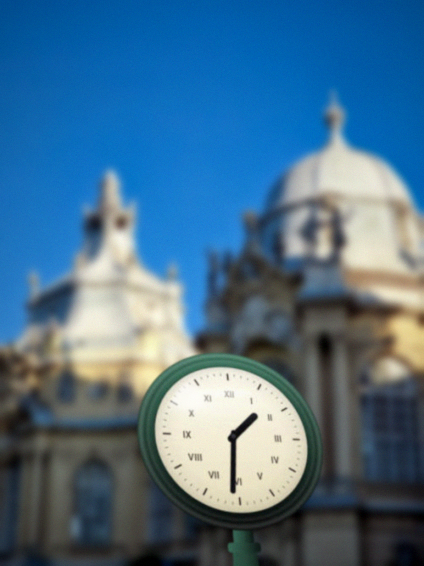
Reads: 1,31
